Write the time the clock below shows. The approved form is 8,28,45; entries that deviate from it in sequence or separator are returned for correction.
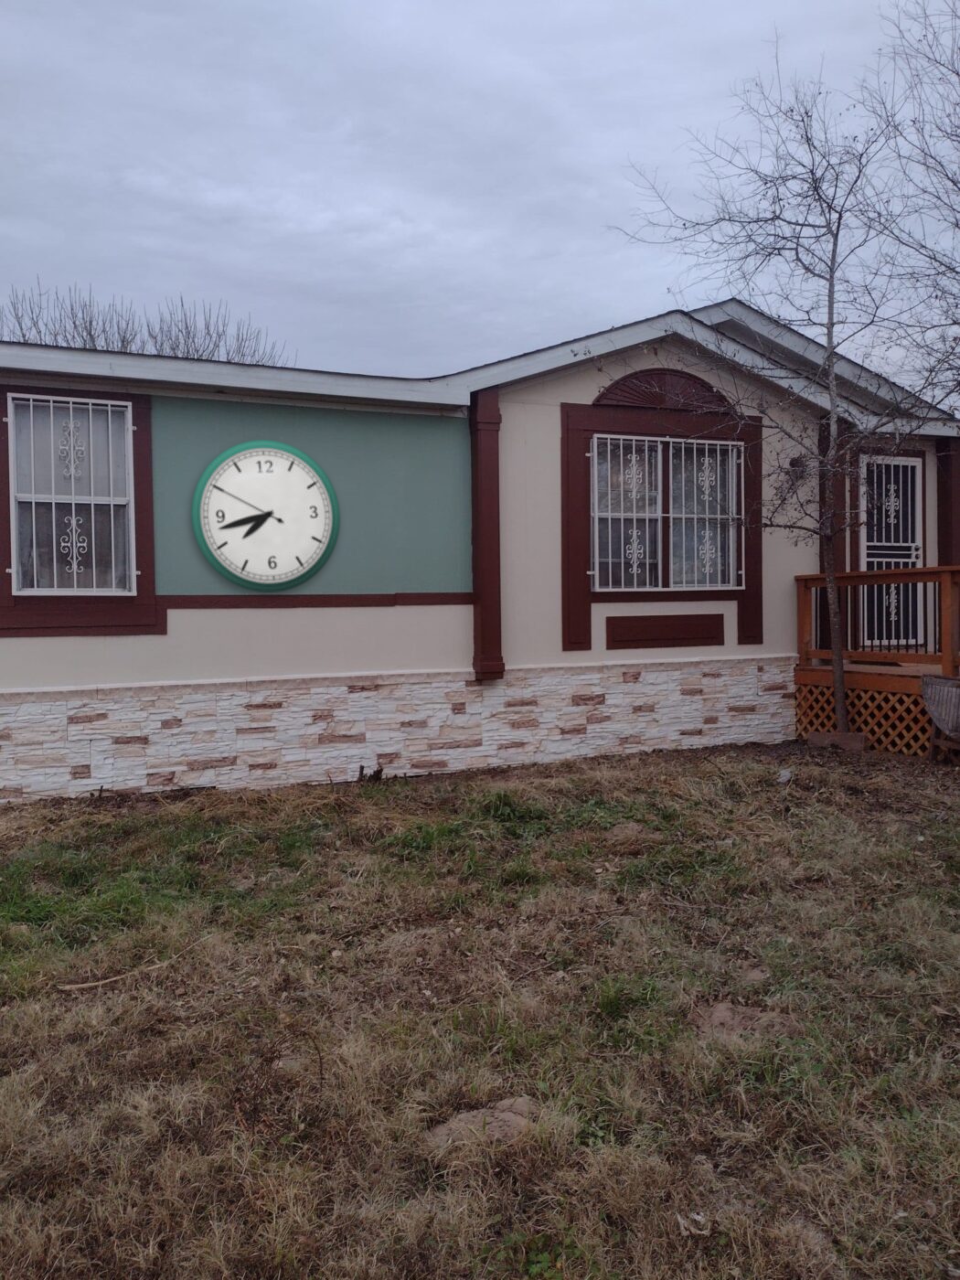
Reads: 7,42,50
